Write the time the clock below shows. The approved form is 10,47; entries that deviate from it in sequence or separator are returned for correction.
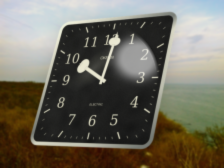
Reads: 10,01
